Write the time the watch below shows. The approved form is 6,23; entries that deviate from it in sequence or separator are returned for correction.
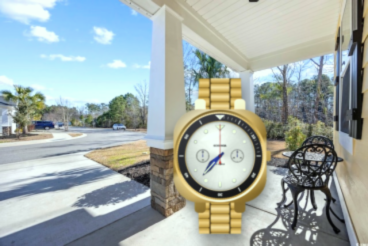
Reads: 7,37
